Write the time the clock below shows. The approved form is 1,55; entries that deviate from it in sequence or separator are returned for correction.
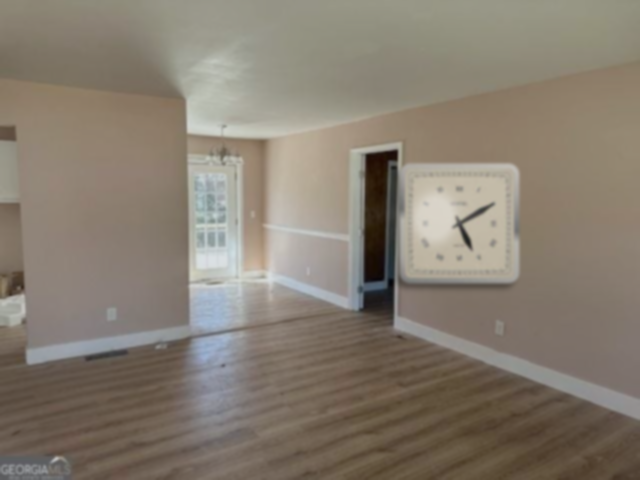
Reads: 5,10
